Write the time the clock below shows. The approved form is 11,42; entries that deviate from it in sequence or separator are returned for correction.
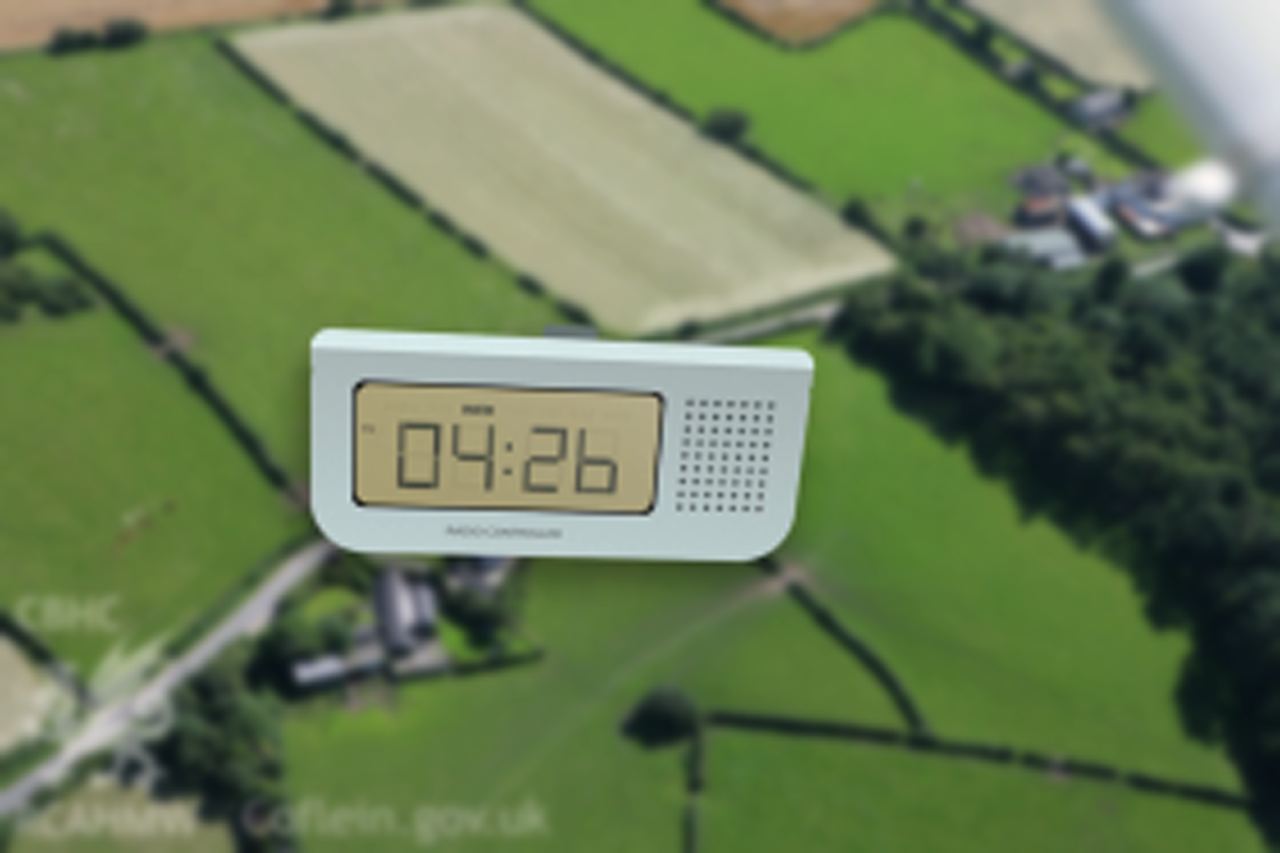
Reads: 4,26
